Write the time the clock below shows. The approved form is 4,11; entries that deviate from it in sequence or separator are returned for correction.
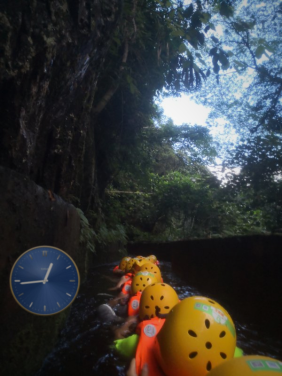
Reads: 12,44
